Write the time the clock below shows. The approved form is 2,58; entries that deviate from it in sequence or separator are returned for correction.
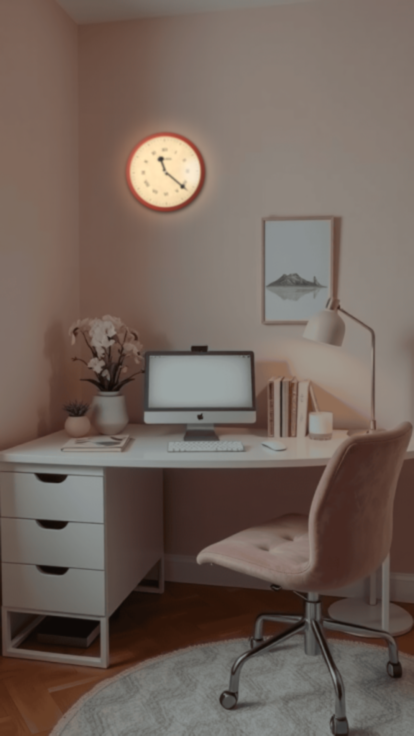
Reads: 11,22
